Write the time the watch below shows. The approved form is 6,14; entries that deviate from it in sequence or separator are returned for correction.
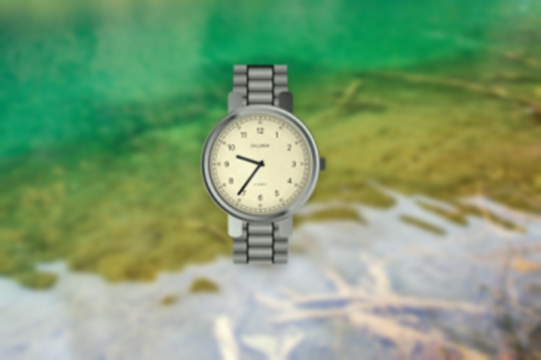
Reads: 9,36
